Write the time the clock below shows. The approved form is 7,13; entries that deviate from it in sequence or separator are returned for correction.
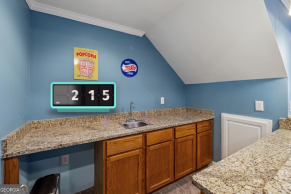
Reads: 2,15
